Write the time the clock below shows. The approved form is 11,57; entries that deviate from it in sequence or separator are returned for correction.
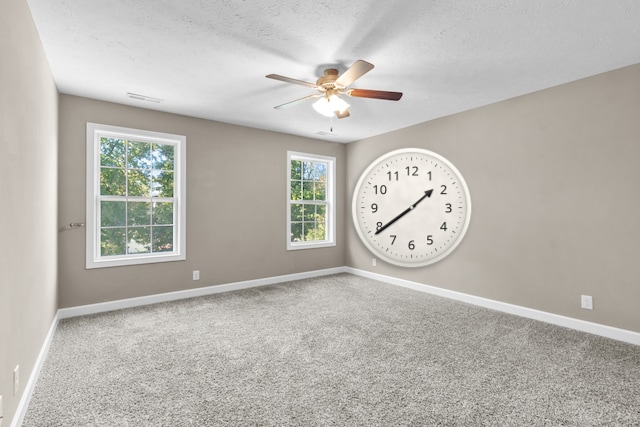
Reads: 1,39
